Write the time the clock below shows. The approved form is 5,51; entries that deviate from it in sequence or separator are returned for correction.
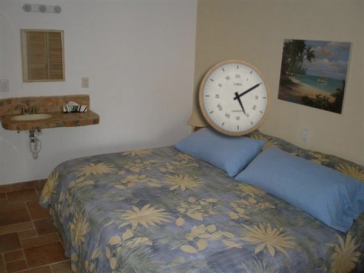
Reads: 5,10
